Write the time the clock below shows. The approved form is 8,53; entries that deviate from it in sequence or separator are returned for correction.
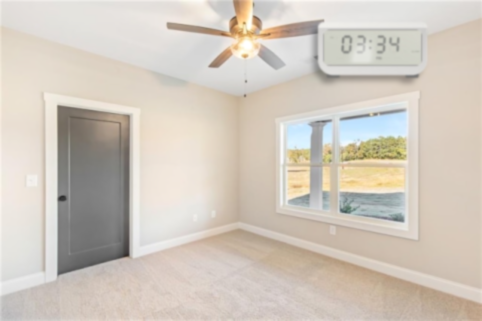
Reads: 3,34
